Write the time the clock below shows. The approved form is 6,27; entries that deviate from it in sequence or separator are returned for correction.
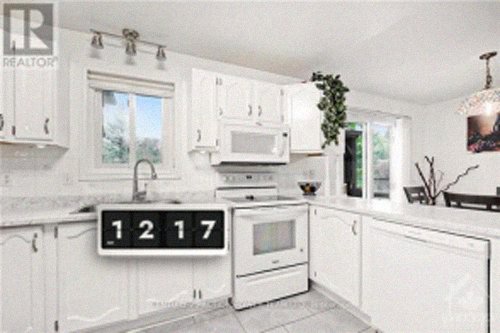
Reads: 12,17
